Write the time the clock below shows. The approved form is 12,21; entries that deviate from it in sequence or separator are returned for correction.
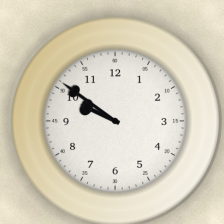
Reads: 9,51
